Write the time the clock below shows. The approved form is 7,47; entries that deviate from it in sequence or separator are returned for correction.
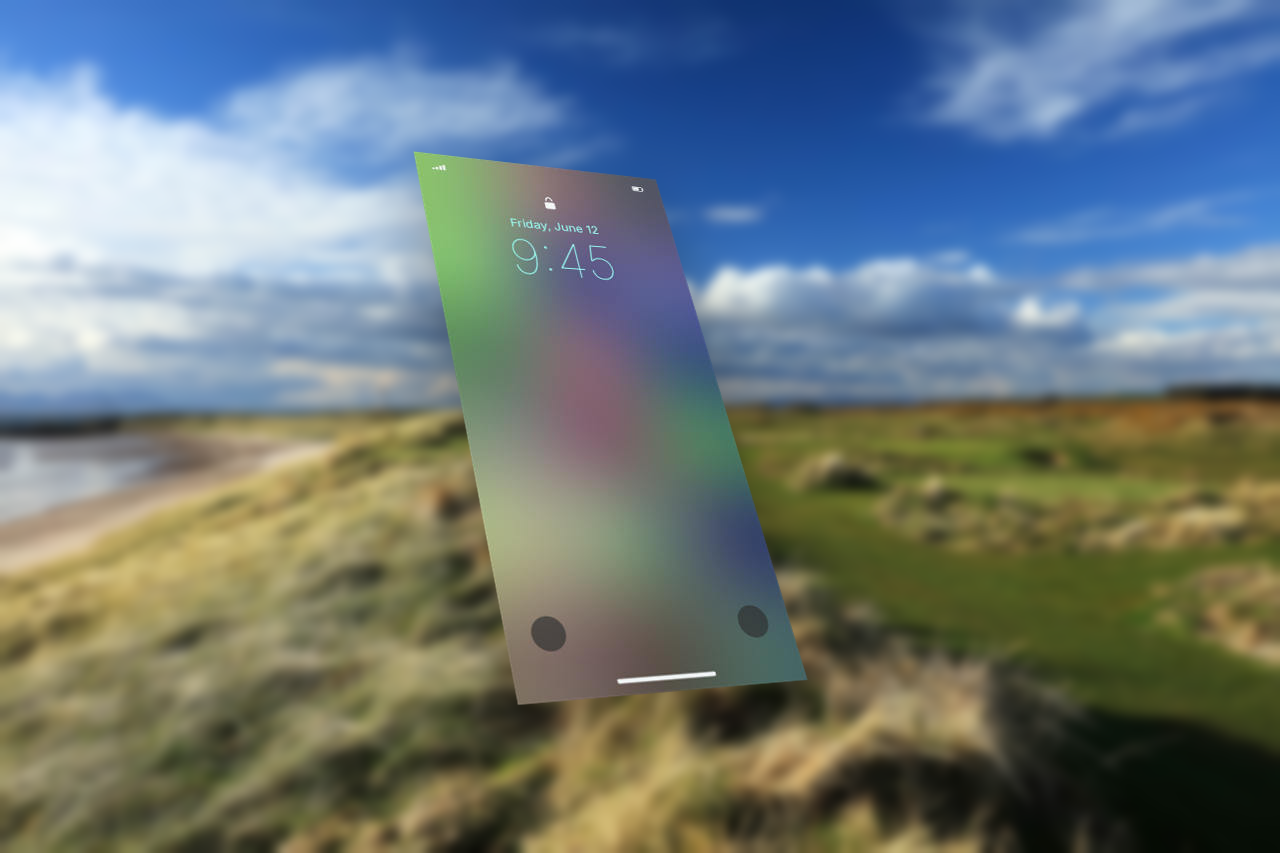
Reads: 9,45
